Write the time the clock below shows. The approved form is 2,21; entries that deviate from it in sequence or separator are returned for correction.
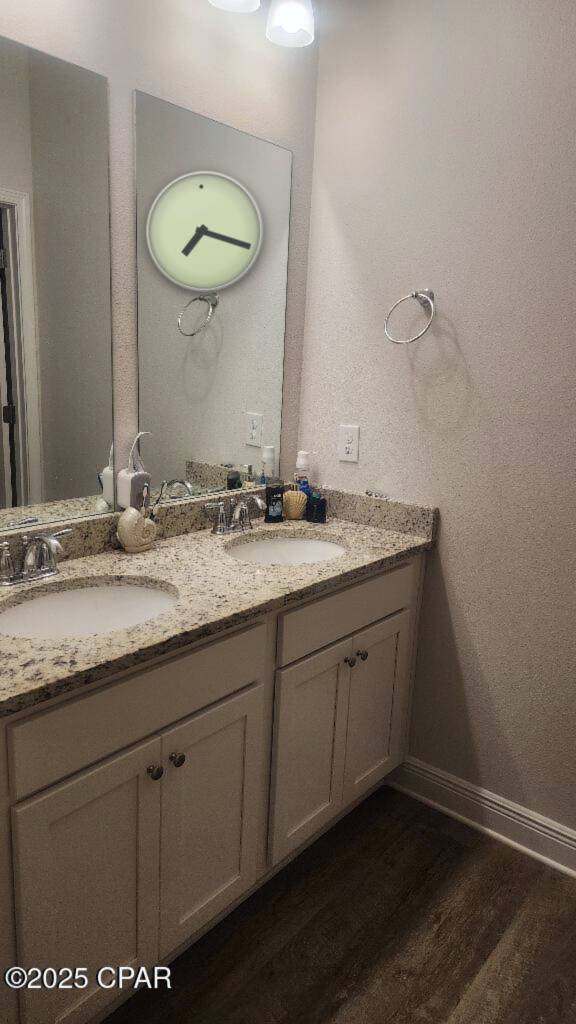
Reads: 7,18
